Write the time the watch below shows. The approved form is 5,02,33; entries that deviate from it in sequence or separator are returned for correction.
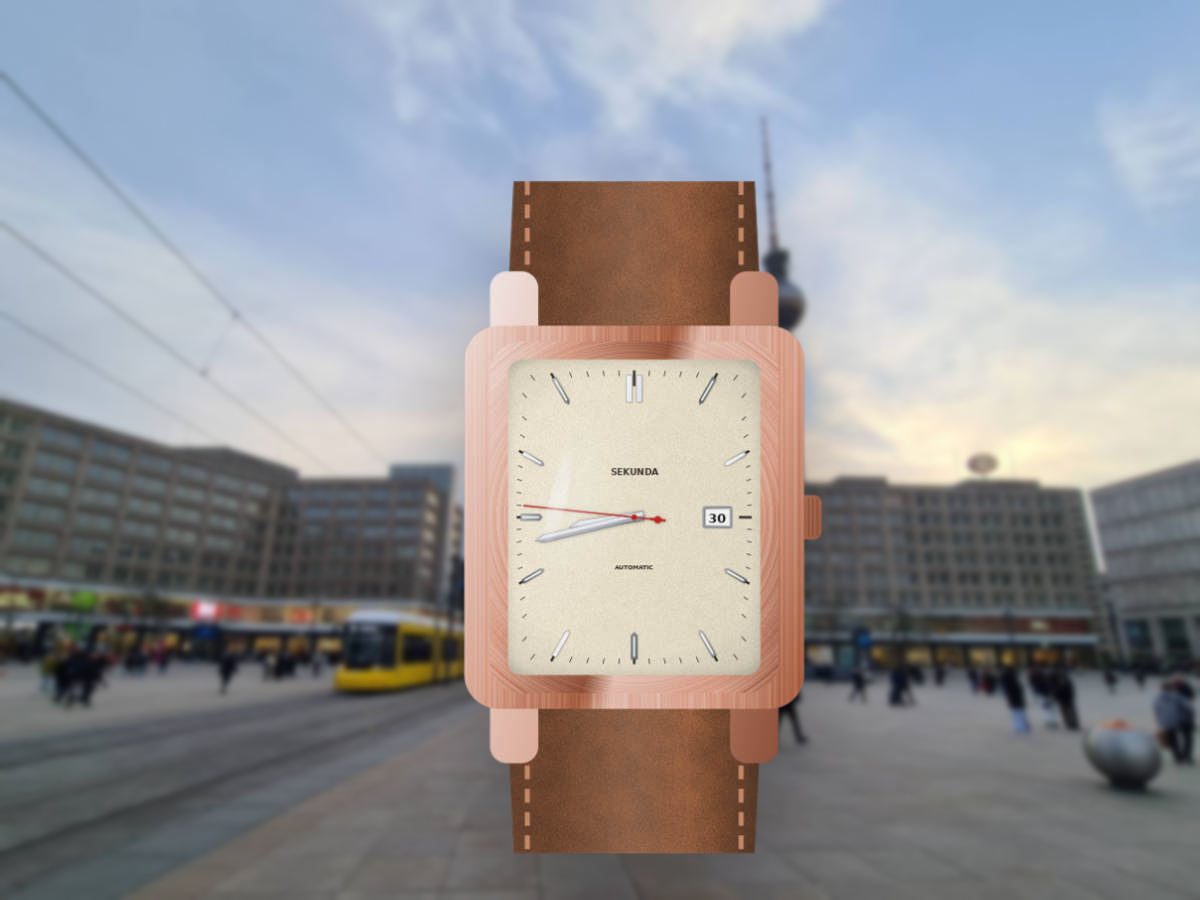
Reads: 8,42,46
